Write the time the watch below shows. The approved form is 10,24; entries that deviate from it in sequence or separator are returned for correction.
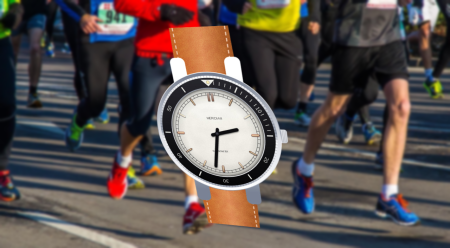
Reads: 2,32
